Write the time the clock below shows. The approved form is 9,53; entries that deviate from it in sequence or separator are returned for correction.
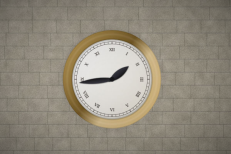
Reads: 1,44
